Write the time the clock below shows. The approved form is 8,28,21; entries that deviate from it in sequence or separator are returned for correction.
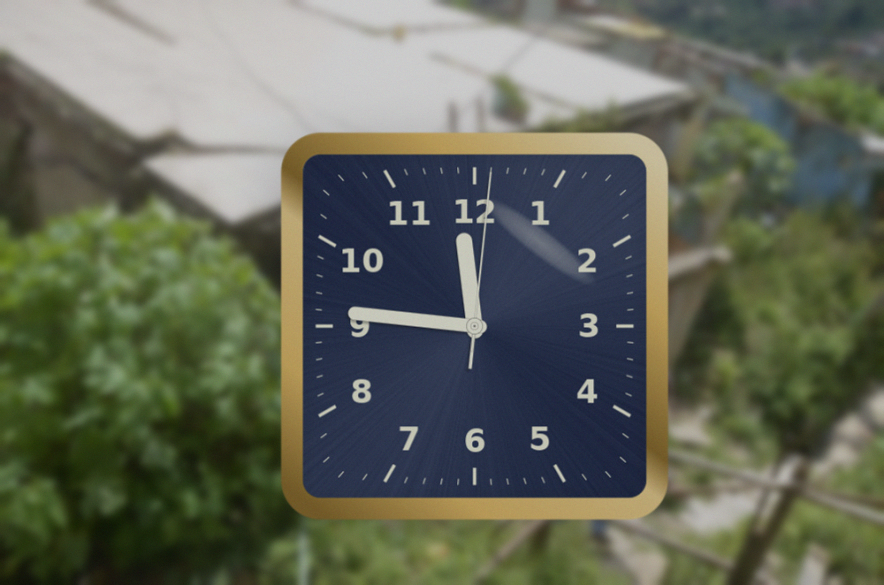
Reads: 11,46,01
